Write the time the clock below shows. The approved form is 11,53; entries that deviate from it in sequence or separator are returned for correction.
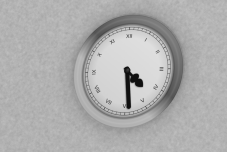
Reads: 4,29
